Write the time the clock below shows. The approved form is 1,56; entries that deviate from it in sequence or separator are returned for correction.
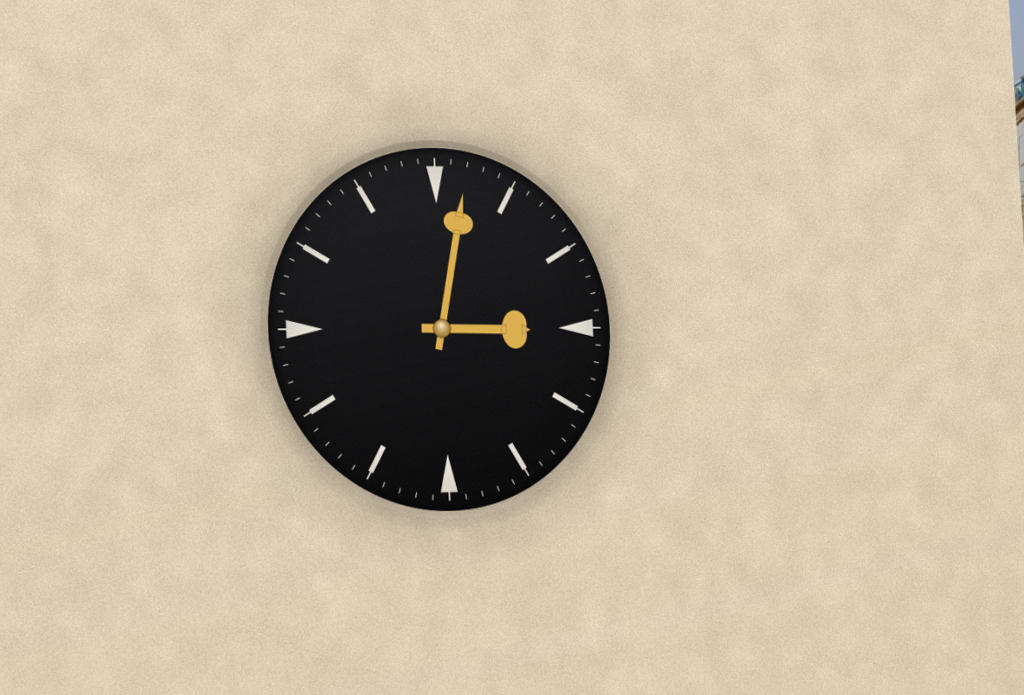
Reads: 3,02
